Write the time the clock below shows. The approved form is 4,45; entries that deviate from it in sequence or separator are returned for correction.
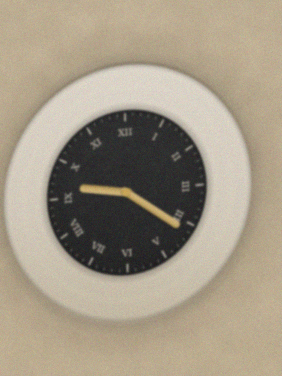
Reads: 9,21
